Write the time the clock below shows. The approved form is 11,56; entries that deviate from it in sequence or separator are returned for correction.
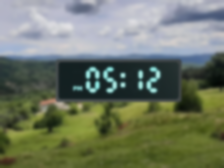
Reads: 5,12
